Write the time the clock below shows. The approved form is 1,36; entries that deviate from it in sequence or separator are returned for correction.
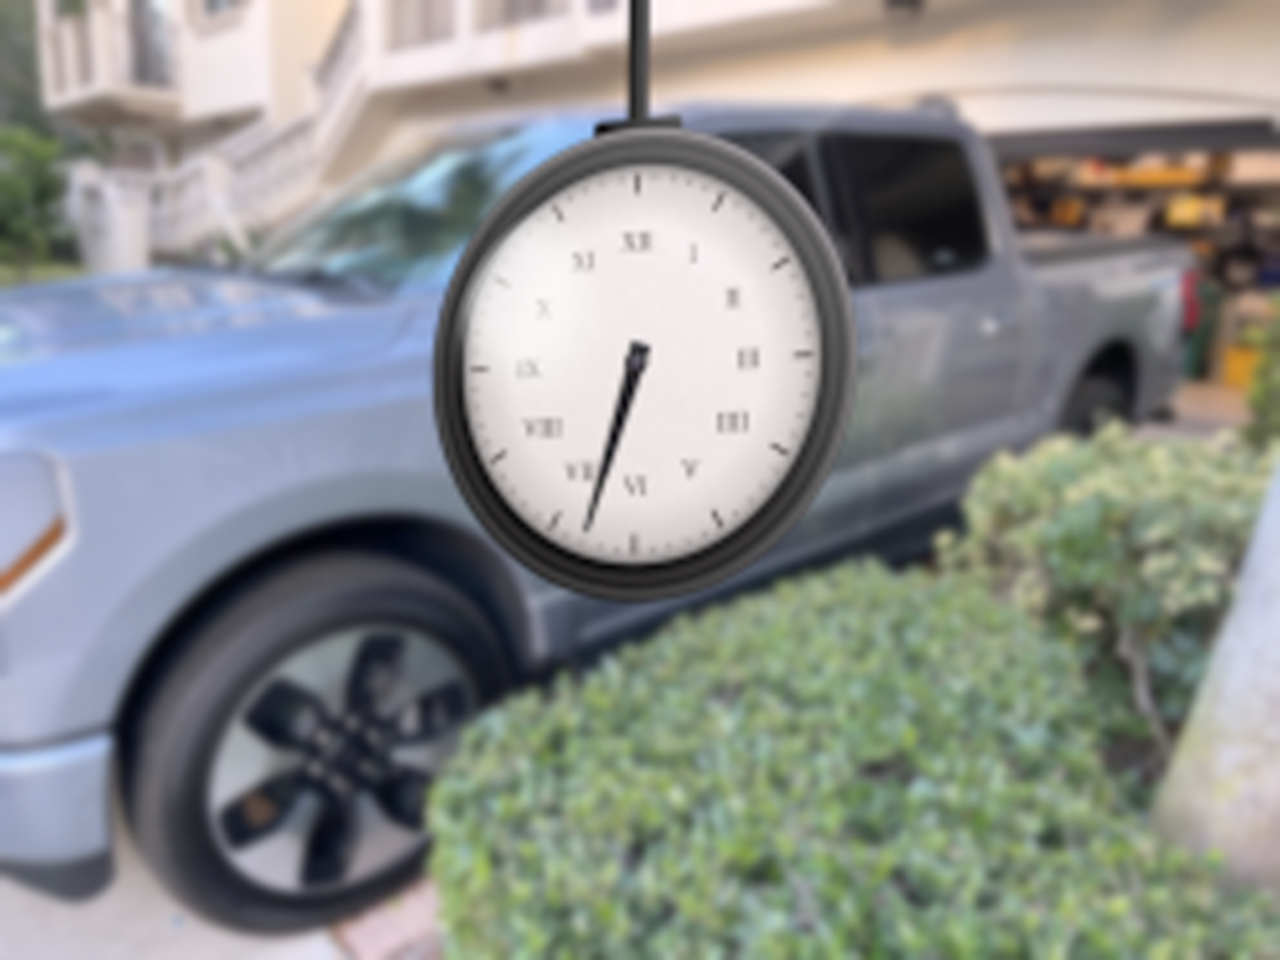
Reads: 6,33
